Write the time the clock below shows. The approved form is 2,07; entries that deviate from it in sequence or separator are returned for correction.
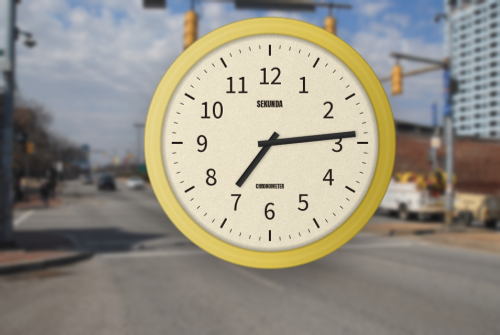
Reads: 7,14
